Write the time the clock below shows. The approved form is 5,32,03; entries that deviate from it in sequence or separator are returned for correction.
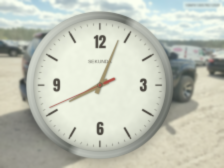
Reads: 8,03,41
